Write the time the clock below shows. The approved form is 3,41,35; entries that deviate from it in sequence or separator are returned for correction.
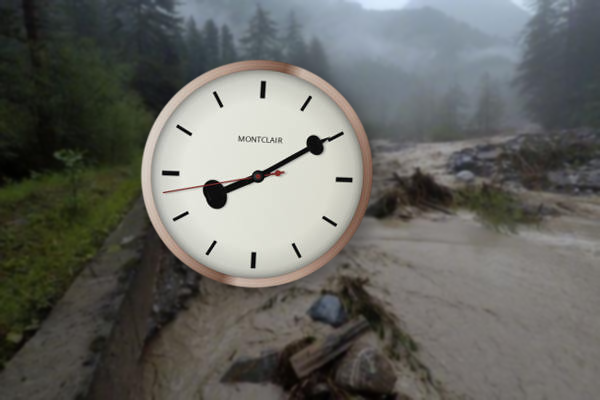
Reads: 8,09,43
